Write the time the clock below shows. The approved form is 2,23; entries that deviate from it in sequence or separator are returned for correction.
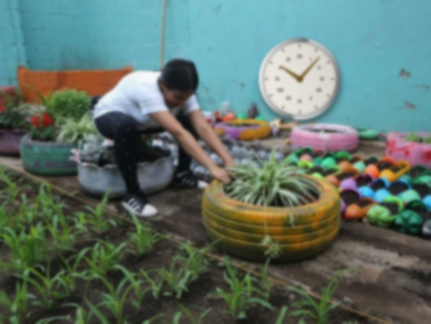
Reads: 10,07
